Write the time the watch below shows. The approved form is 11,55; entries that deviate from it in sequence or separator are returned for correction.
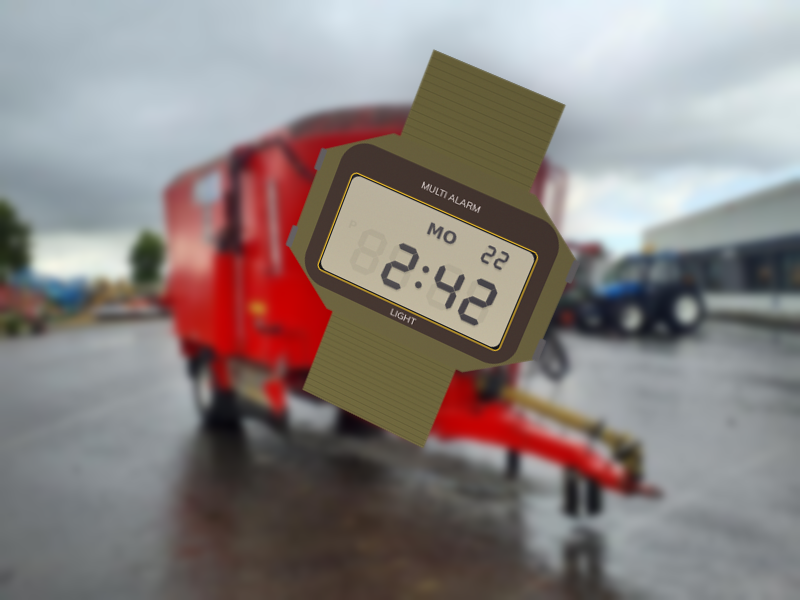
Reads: 2,42
